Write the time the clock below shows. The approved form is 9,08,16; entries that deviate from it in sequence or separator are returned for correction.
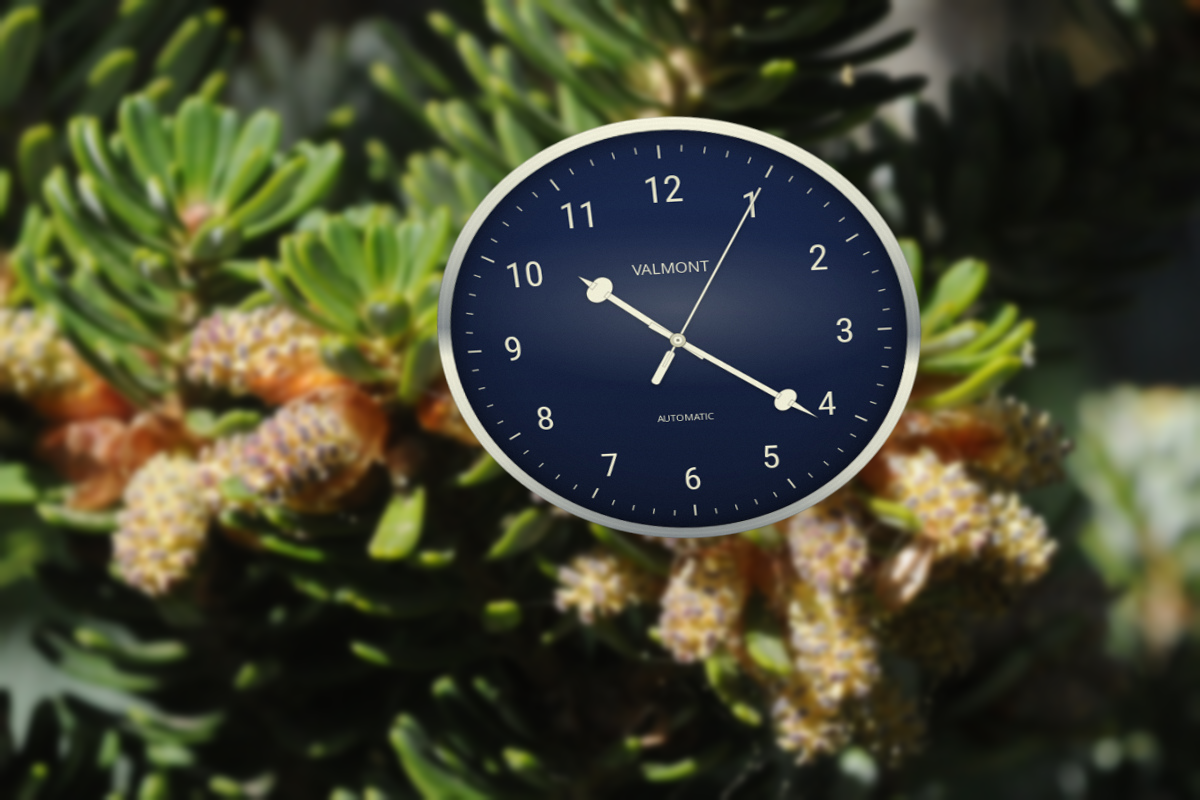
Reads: 10,21,05
